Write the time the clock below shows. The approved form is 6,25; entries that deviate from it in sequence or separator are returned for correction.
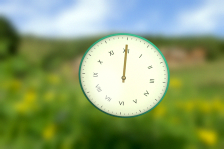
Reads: 12,00
